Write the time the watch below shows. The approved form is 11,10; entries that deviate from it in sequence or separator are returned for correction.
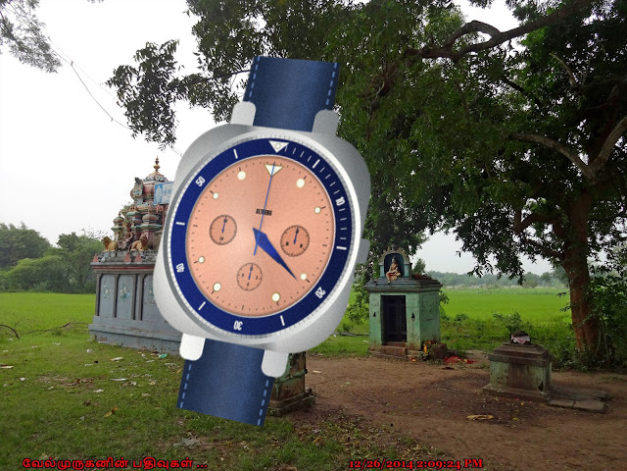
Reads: 4,21
